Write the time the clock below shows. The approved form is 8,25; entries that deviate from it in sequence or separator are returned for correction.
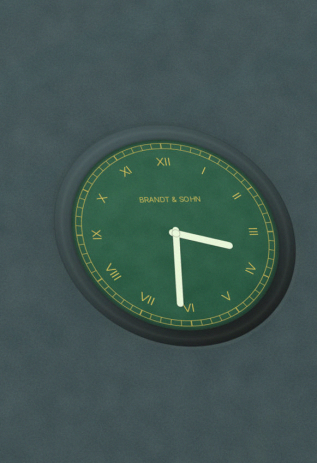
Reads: 3,31
